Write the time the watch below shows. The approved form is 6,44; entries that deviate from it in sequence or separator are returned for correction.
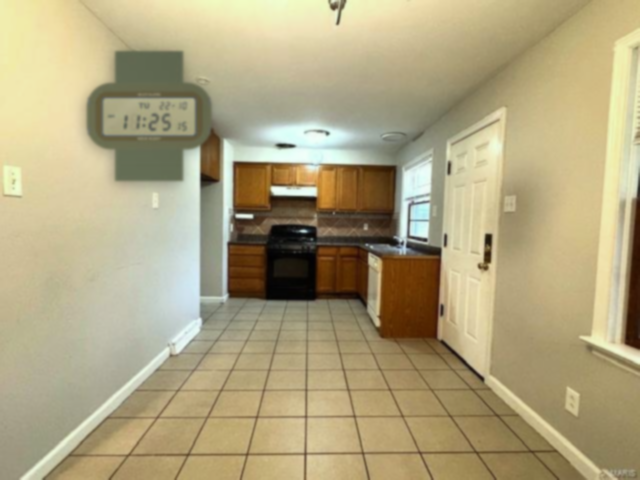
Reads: 11,25
